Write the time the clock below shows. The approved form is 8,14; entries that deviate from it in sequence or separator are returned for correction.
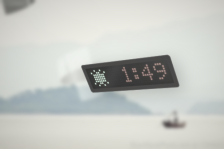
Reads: 1,49
